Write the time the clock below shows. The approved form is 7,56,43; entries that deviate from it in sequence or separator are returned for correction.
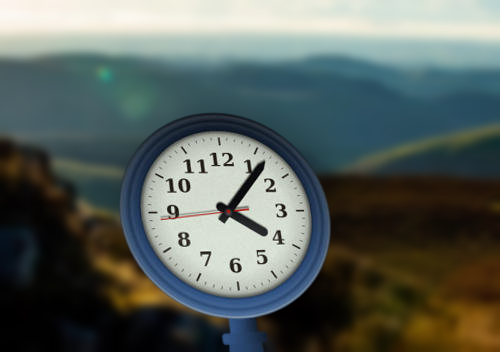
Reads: 4,06,44
